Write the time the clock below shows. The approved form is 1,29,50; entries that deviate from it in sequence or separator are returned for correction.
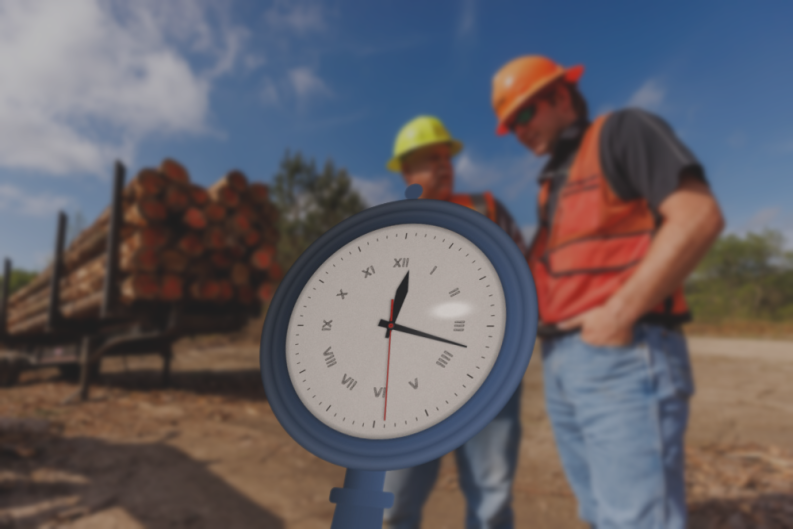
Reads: 12,17,29
